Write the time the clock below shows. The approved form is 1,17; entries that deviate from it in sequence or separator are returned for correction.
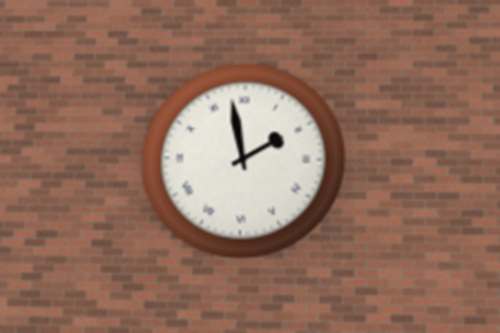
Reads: 1,58
